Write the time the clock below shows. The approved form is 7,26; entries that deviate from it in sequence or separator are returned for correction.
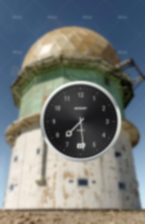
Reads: 7,29
